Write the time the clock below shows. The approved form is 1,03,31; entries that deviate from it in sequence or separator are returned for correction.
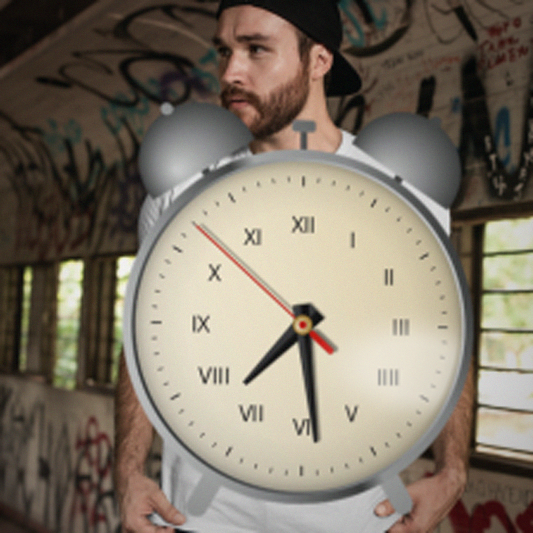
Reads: 7,28,52
